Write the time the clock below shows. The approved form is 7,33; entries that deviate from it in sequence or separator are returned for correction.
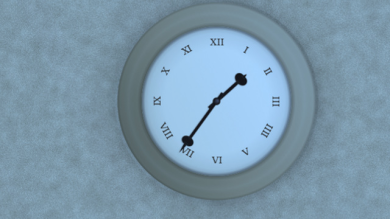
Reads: 1,36
